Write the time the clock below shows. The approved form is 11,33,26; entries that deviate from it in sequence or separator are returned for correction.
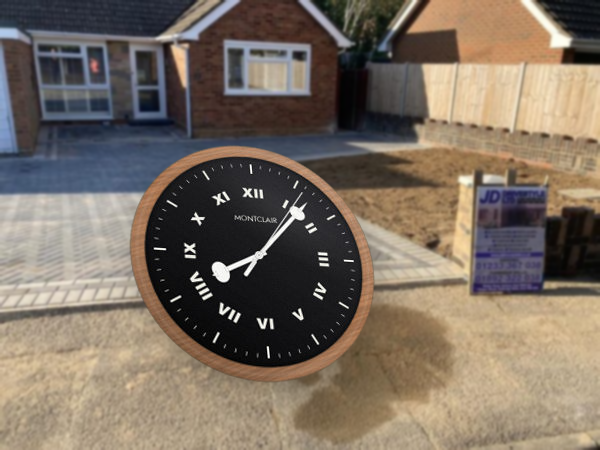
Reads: 8,07,06
